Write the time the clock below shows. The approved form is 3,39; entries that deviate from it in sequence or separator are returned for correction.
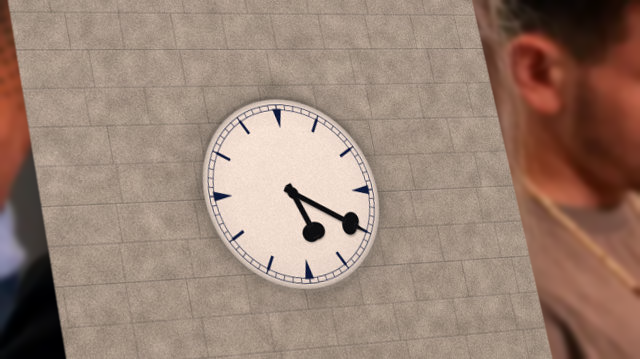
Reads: 5,20
